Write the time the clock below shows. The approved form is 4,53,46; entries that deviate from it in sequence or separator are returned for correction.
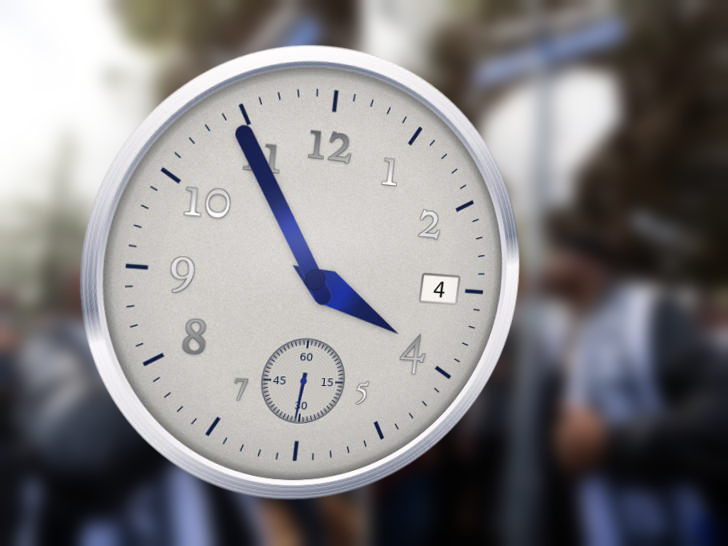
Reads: 3,54,31
